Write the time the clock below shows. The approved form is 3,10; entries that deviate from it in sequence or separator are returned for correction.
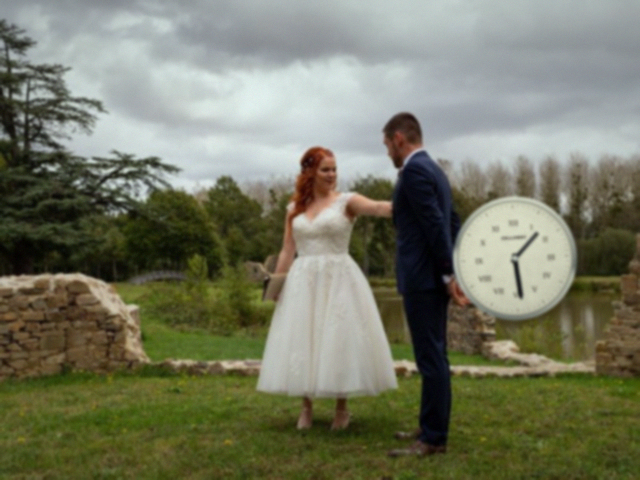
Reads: 1,29
